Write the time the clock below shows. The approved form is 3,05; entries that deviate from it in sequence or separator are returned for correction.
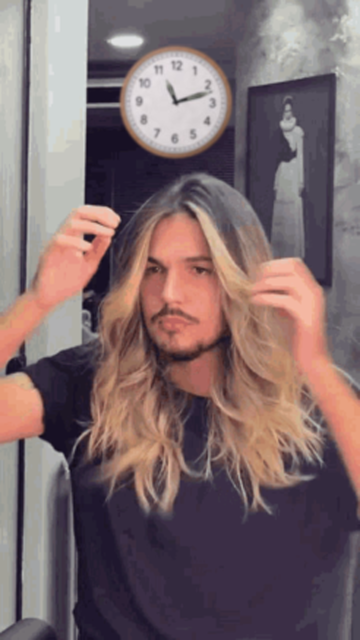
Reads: 11,12
